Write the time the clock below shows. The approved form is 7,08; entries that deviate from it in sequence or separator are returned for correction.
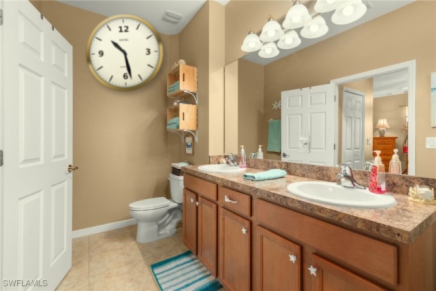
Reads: 10,28
